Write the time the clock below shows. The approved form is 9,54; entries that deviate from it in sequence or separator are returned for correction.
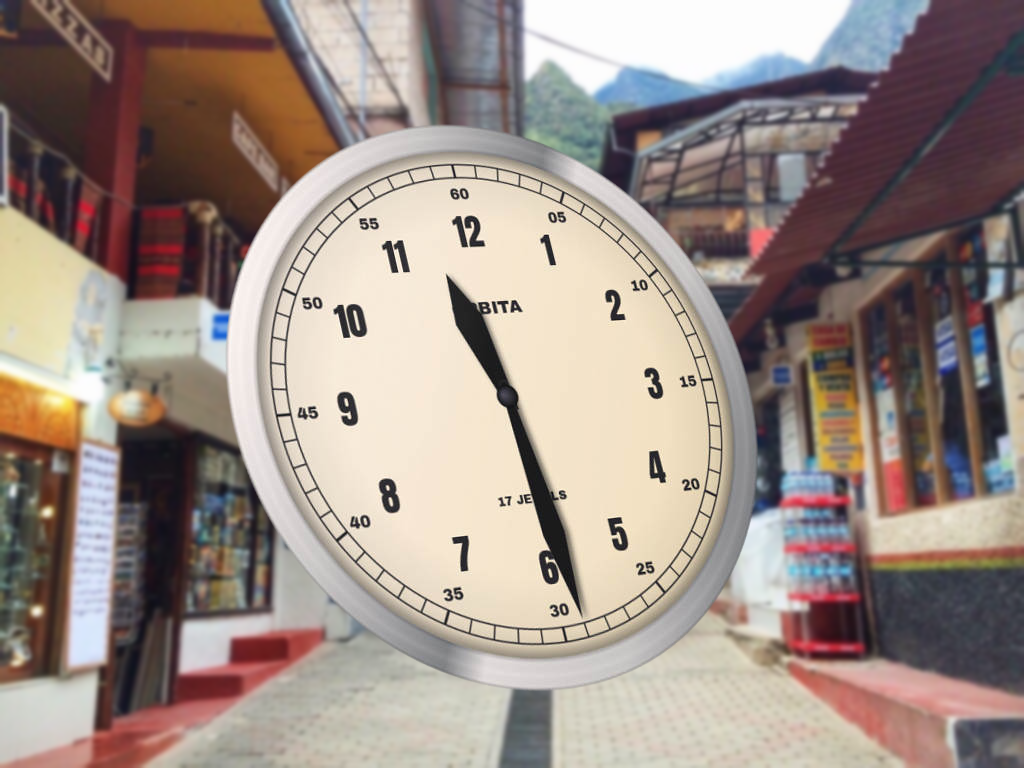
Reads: 11,29
